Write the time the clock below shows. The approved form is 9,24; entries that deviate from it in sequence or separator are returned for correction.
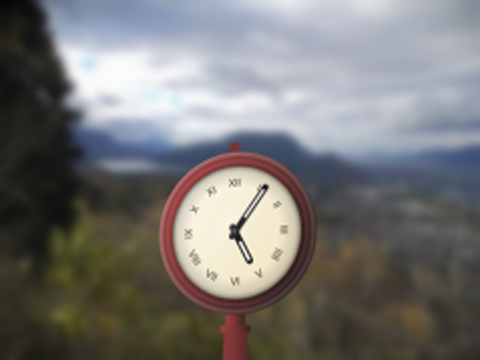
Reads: 5,06
